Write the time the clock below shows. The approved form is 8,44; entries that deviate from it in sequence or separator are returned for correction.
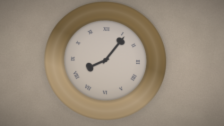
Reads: 8,06
